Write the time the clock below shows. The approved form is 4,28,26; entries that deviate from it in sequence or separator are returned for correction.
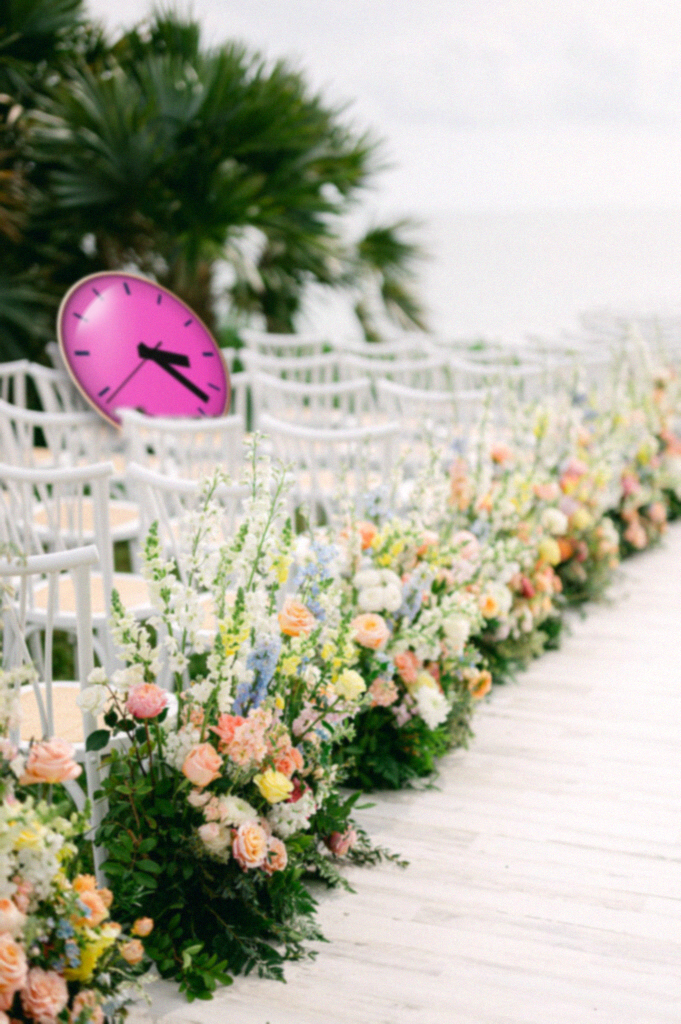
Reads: 3,22,39
